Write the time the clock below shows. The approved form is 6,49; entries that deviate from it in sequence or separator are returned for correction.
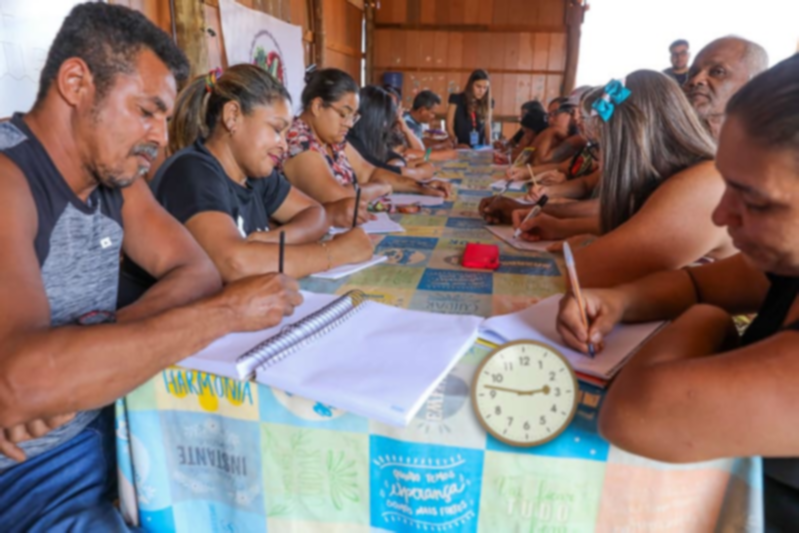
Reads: 2,47
